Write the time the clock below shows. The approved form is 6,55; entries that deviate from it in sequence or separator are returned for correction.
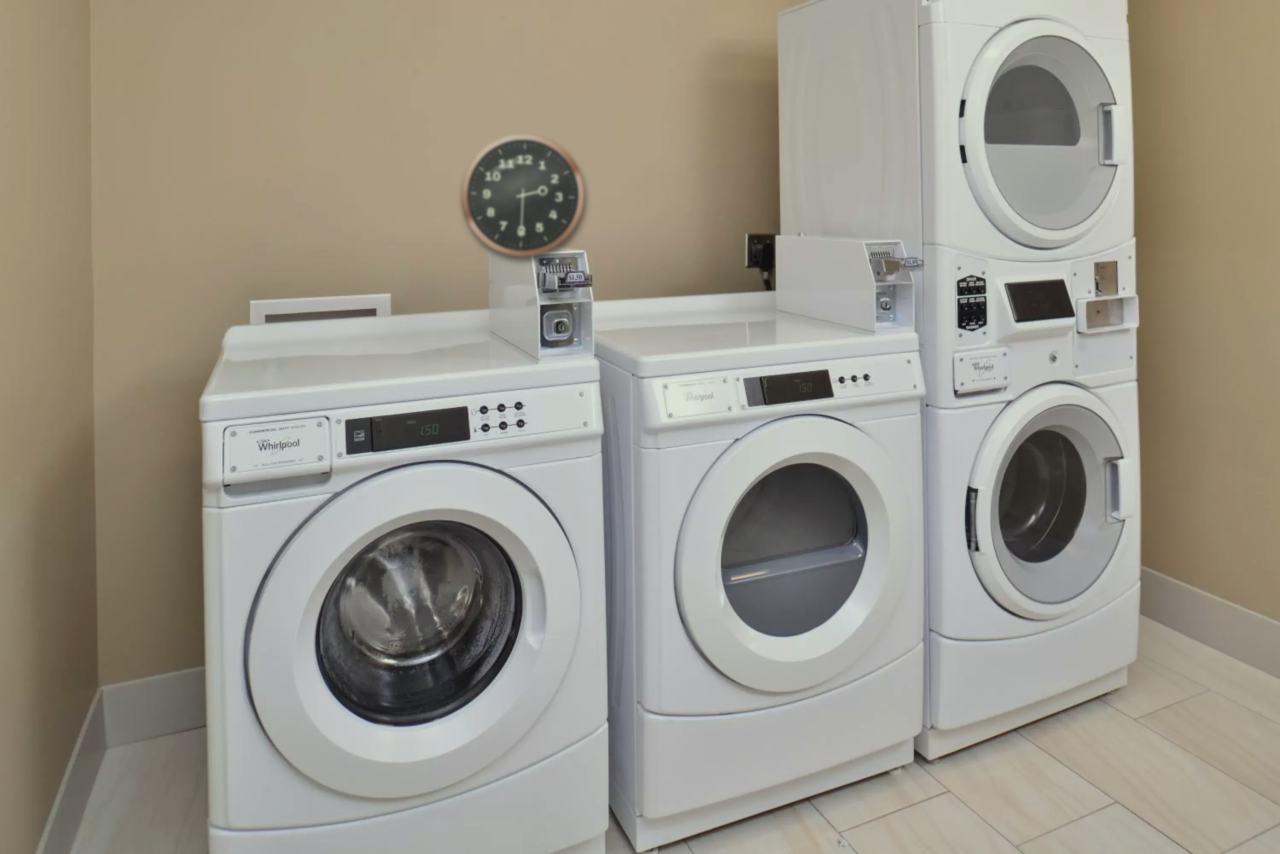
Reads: 2,30
